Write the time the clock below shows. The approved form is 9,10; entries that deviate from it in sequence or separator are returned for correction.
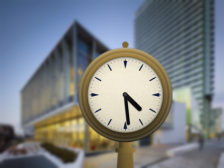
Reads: 4,29
